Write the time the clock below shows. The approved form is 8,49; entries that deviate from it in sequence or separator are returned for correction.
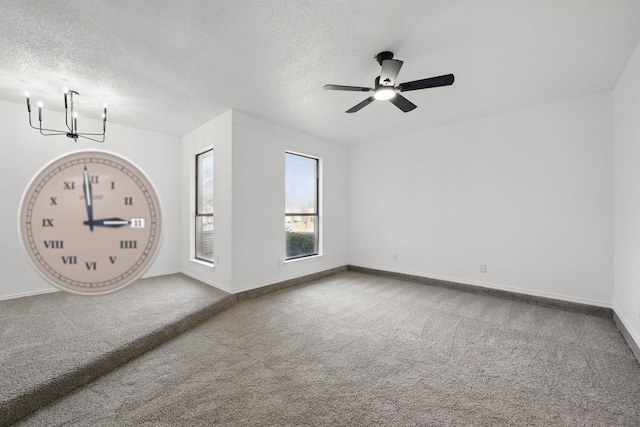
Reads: 2,59
